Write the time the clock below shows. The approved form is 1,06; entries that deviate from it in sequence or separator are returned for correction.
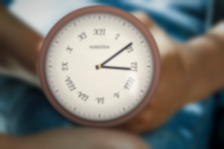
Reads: 3,09
